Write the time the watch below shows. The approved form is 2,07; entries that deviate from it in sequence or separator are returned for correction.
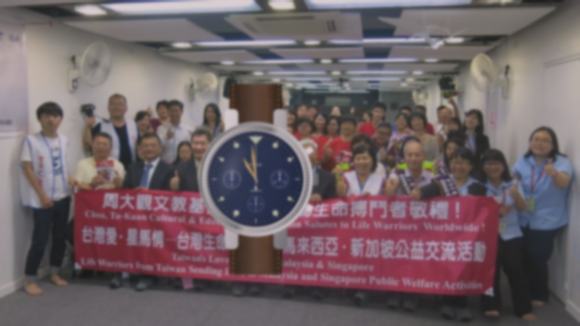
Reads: 10,59
